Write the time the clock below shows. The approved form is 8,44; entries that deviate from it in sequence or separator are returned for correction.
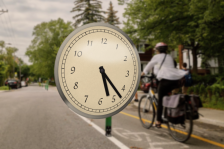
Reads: 5,23
